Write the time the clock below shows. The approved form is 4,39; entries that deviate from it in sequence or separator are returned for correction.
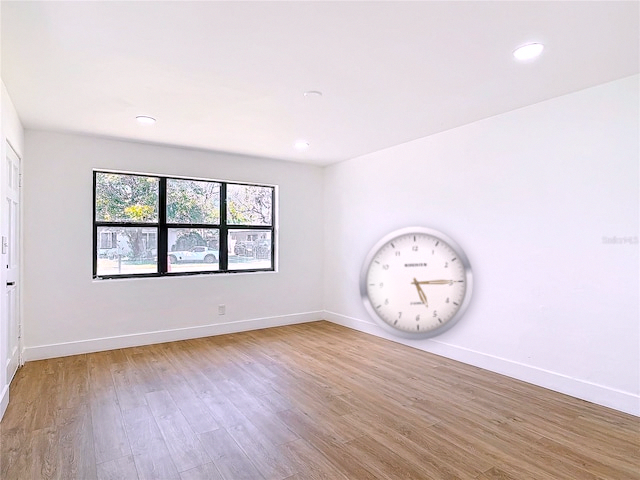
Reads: 5,15
